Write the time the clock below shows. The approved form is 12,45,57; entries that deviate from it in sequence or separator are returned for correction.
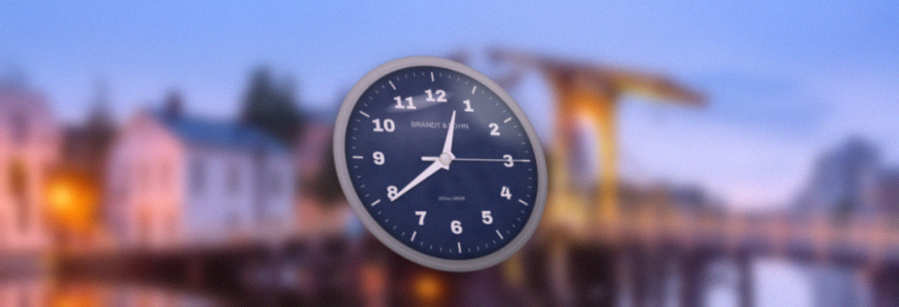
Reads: 12,39,15
